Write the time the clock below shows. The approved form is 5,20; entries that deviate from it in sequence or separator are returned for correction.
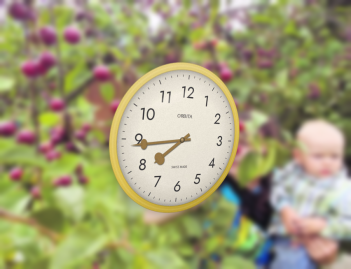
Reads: 7,44
